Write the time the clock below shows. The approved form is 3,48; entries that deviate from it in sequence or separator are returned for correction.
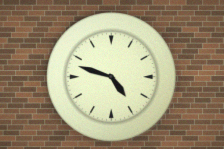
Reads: 4,48
